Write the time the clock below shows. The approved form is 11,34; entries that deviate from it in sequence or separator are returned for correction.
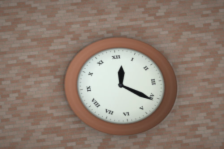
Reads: 12,21
